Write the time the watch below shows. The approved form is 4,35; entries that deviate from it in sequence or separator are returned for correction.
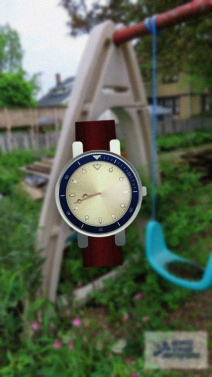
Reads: 8,42
